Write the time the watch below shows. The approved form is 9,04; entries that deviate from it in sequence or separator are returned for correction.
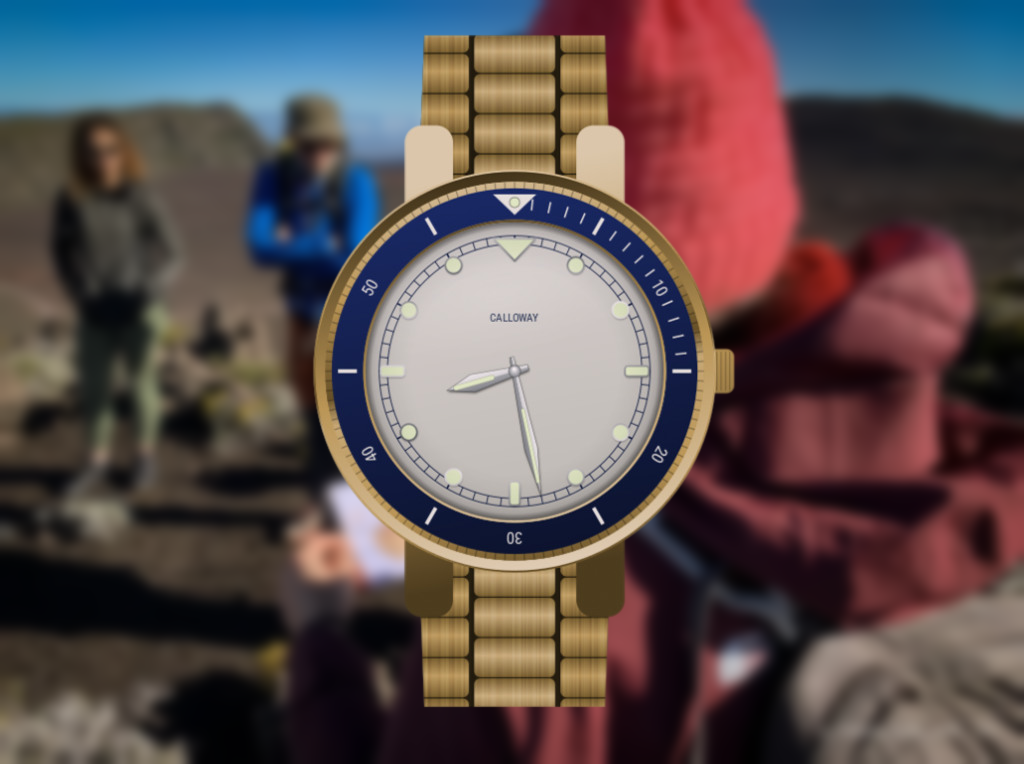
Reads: 8,28
